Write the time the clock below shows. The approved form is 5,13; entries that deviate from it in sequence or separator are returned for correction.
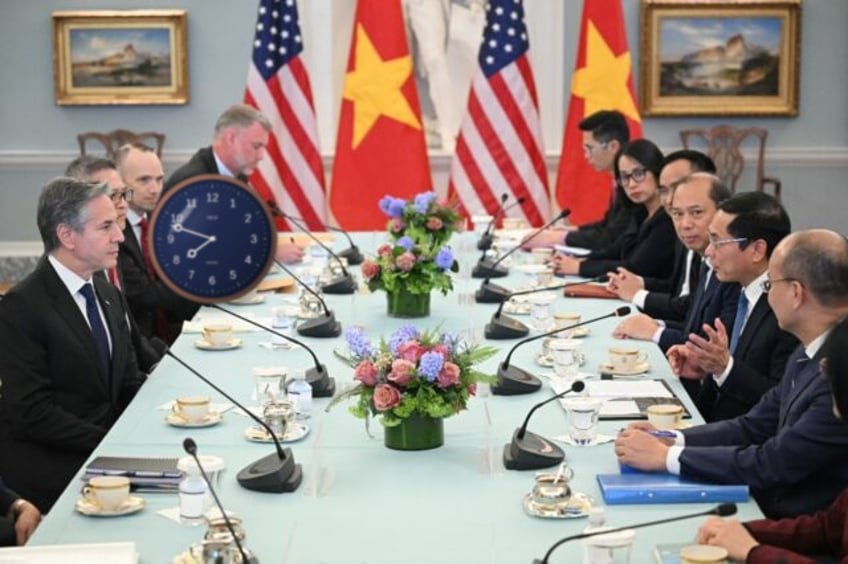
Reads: 7,48
